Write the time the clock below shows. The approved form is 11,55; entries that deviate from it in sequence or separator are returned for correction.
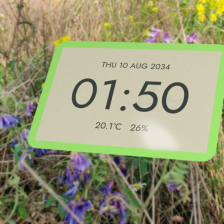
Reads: 1,50
